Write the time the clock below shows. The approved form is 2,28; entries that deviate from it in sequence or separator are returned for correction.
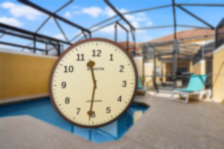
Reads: 11,31
